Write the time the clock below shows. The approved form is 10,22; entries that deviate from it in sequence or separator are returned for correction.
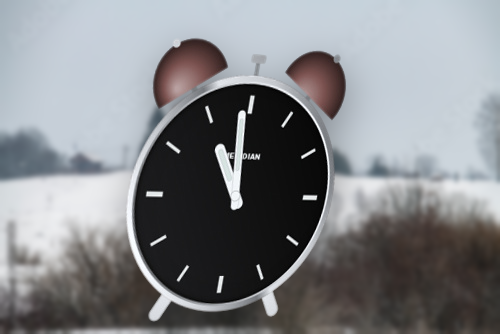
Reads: 10,59
